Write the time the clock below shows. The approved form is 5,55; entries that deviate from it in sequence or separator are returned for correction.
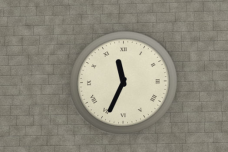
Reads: 11,34
